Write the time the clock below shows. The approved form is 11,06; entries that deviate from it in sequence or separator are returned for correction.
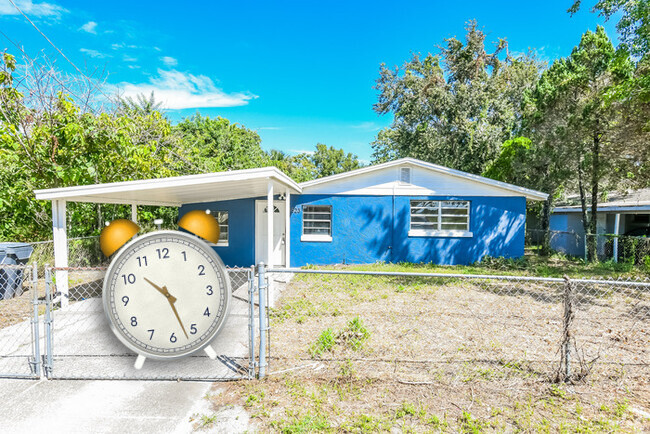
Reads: 10,27
